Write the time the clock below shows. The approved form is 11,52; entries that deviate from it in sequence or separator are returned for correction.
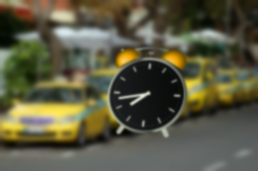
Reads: 7,43
